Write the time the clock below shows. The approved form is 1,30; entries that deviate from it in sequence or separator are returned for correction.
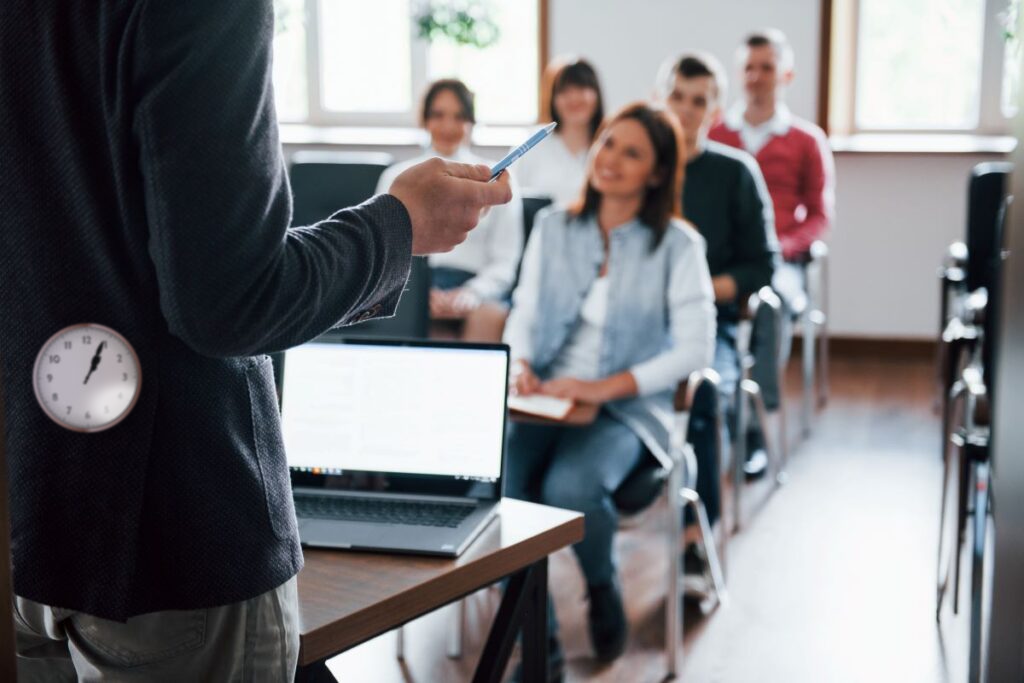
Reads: 1,04
